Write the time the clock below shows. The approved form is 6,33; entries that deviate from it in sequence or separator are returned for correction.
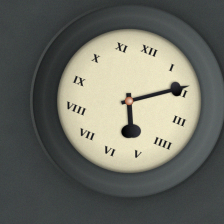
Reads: 5,09
